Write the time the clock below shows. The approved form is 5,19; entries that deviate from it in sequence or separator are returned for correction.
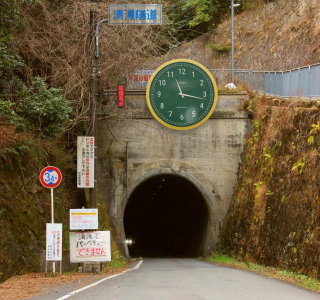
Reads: 11,17
